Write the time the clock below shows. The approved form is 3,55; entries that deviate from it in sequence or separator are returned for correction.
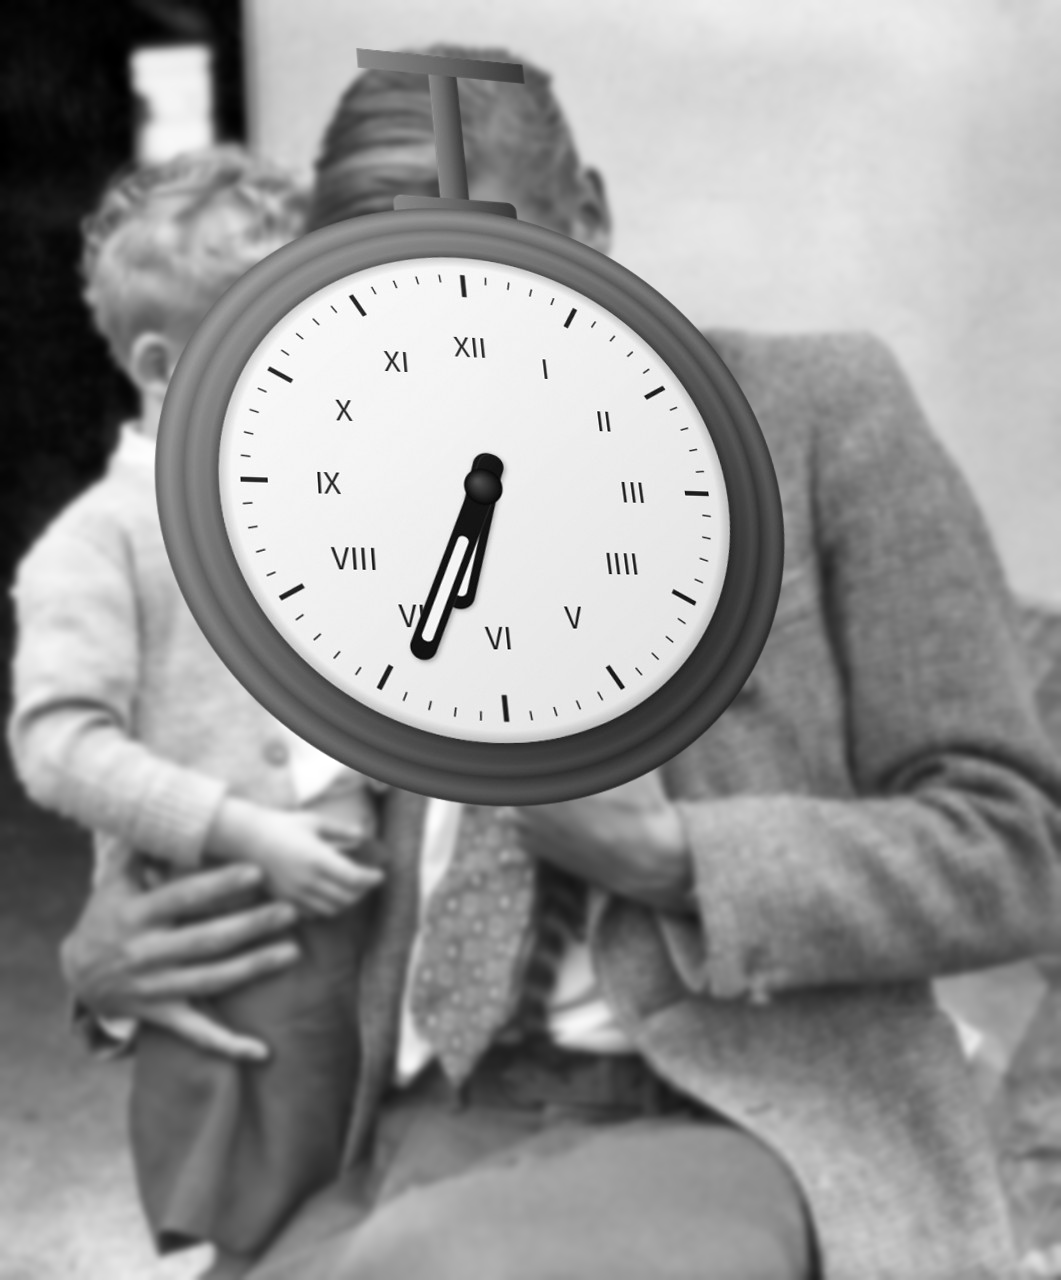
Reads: 6,34
